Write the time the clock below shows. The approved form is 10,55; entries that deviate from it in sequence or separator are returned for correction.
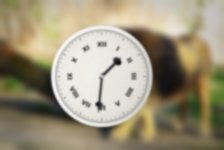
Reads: 1,31
